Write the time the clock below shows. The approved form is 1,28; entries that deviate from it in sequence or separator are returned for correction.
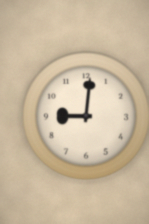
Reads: 9,01
